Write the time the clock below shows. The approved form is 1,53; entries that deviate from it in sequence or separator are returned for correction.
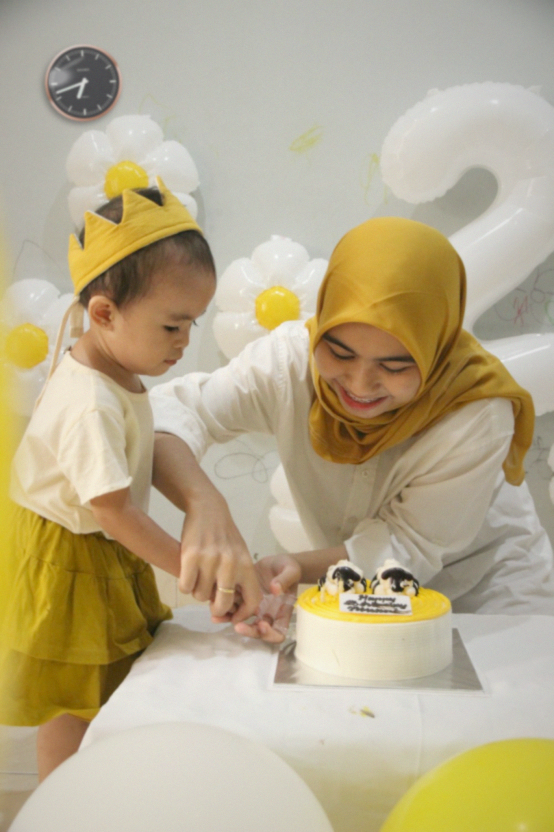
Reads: 6,42
